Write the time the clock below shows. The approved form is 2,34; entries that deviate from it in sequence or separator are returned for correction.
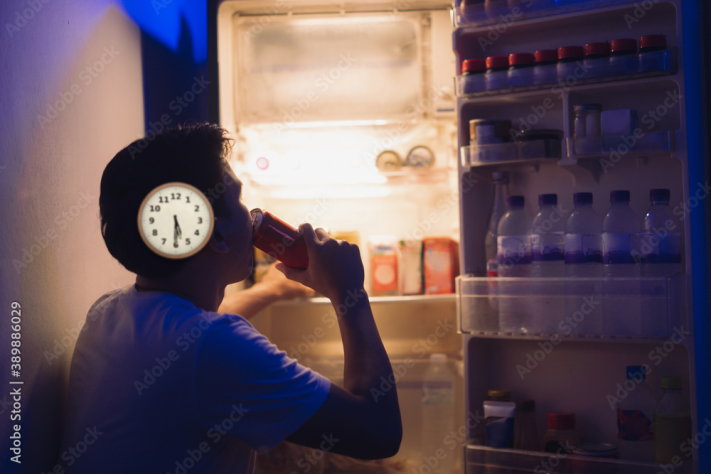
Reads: 5,30
